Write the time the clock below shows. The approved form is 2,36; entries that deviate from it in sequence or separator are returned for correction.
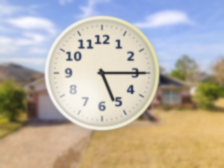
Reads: 5,15
